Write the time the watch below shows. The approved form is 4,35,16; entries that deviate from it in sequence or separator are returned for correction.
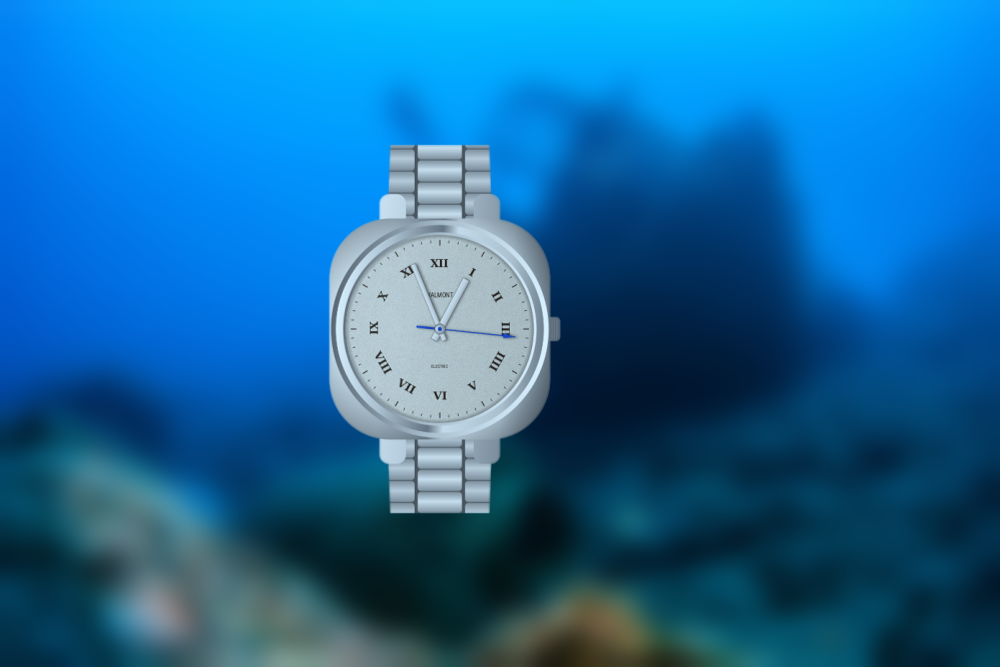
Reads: 12,56,16
